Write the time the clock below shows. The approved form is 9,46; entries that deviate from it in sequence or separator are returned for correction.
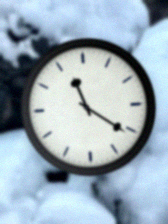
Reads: 11,21
